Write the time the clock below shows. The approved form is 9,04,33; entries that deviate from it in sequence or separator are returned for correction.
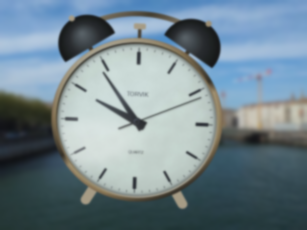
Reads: 9,54,11
